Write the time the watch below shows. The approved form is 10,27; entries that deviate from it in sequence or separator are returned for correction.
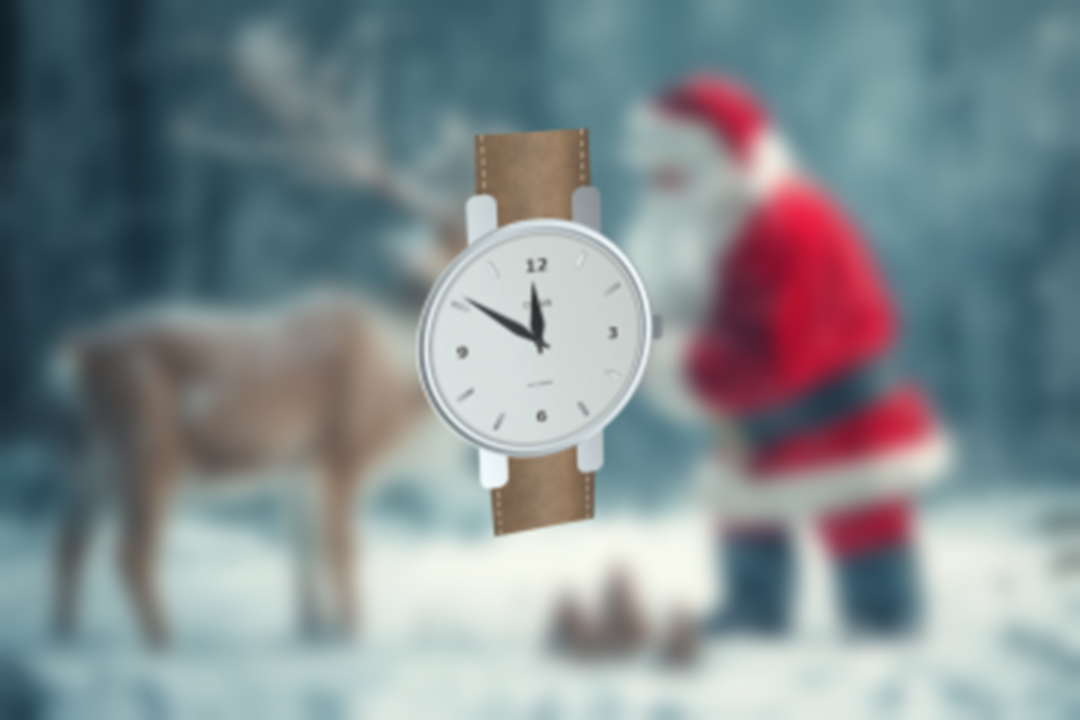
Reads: 11,51
